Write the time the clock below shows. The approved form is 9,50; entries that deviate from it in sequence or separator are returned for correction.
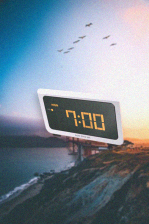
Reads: 7,00
